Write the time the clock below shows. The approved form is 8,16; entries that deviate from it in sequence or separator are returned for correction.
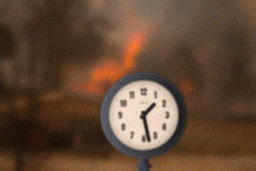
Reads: 1,28
